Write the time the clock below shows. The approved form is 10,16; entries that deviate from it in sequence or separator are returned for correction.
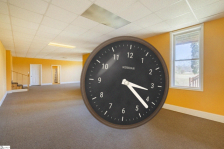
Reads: 3,22
